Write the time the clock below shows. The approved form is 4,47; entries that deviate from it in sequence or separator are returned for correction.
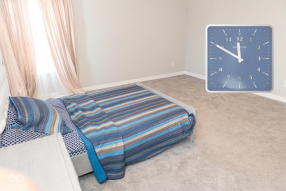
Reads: 11,50
